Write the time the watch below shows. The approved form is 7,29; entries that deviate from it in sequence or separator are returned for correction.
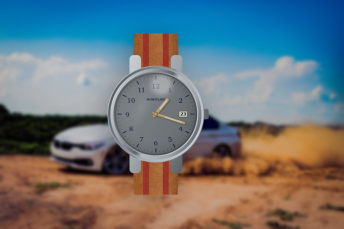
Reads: 1,18
